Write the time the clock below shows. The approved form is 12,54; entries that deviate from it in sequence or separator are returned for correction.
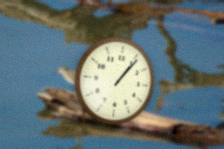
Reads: 1,06
